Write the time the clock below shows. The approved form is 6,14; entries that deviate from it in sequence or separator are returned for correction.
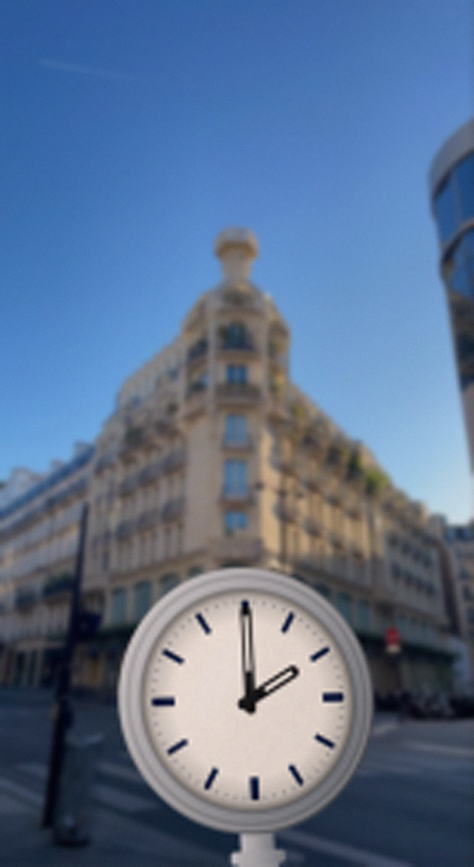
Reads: 2,00
